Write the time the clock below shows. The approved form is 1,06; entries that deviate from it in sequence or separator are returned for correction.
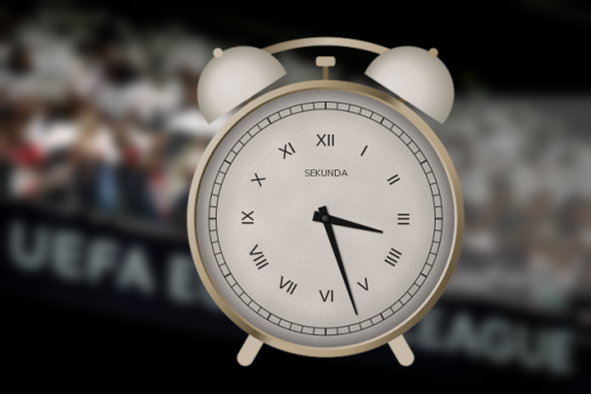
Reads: 3,27
